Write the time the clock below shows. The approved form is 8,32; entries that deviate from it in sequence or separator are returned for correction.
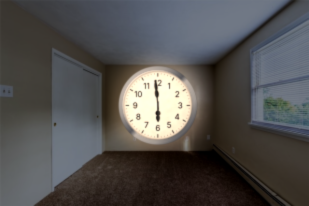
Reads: 5,59
